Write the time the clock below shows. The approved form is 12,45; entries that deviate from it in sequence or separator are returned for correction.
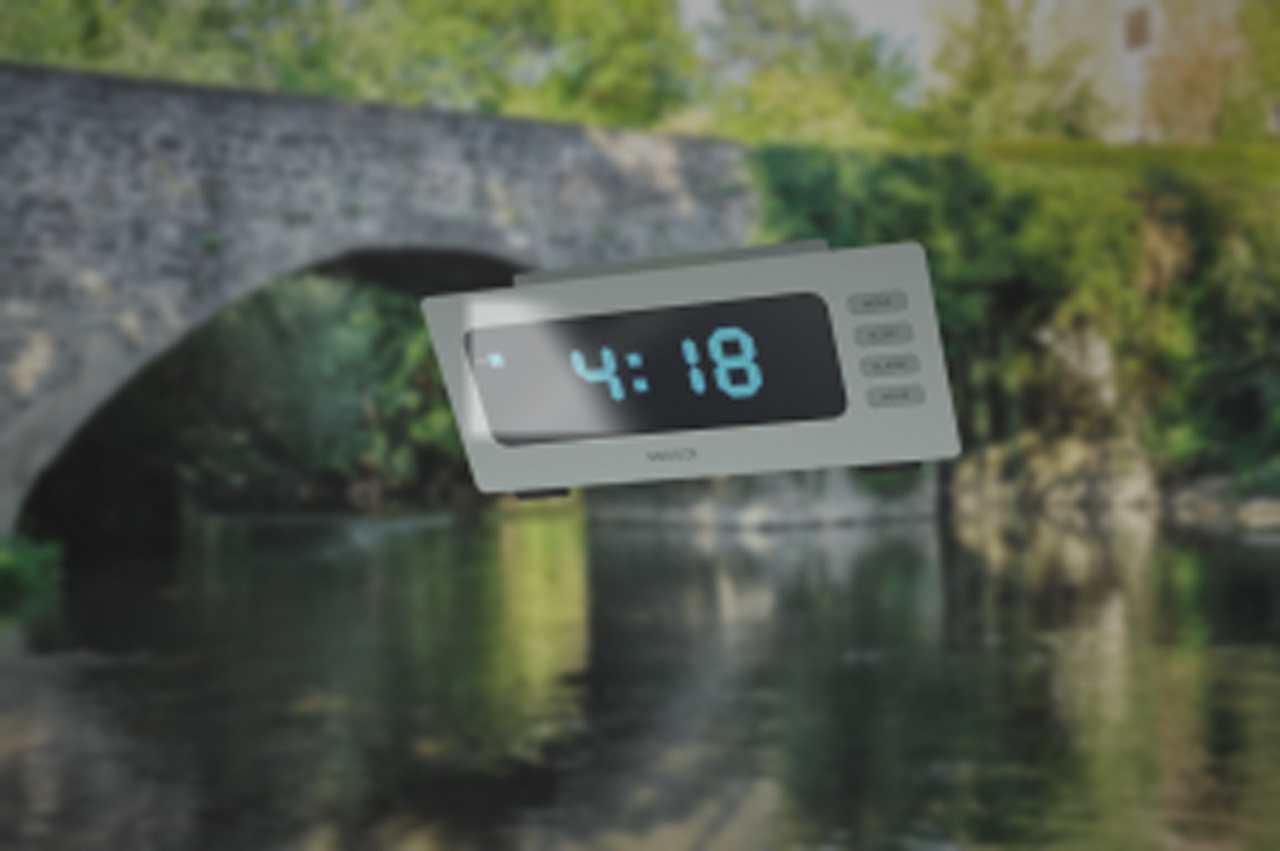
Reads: 4,18
